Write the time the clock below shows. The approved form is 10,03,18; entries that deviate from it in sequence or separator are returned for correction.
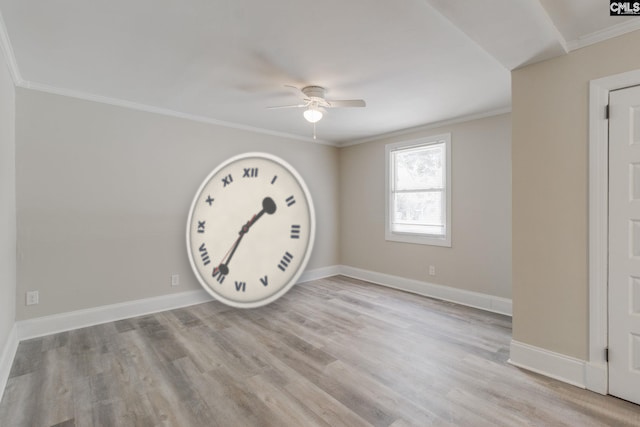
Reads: 1,34,36
